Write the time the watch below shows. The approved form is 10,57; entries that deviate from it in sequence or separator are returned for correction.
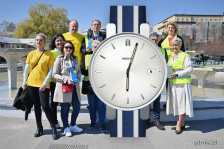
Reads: 6,03
